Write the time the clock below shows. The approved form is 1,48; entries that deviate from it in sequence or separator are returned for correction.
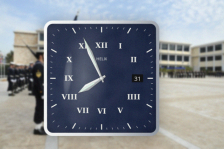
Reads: 7,56
